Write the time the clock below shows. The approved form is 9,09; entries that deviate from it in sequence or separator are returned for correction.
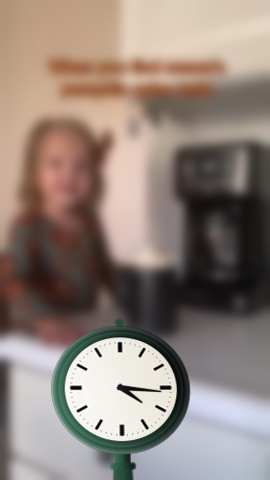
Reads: 4,16
